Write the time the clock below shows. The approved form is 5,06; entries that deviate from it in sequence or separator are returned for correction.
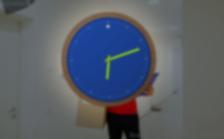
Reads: 6,12
